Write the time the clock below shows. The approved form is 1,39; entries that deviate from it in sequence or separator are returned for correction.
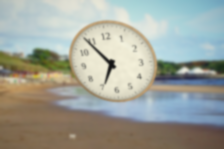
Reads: 6,54
